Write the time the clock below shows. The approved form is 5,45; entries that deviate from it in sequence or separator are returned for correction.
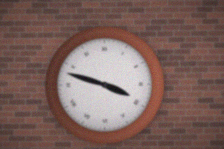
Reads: 3,48
